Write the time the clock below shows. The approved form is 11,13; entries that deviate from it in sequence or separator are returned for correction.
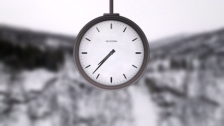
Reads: 7,37
